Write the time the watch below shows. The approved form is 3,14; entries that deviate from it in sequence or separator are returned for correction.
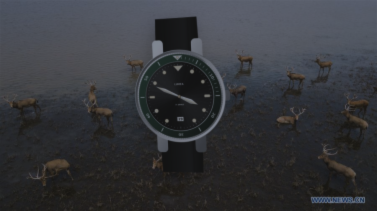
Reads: 3,49
